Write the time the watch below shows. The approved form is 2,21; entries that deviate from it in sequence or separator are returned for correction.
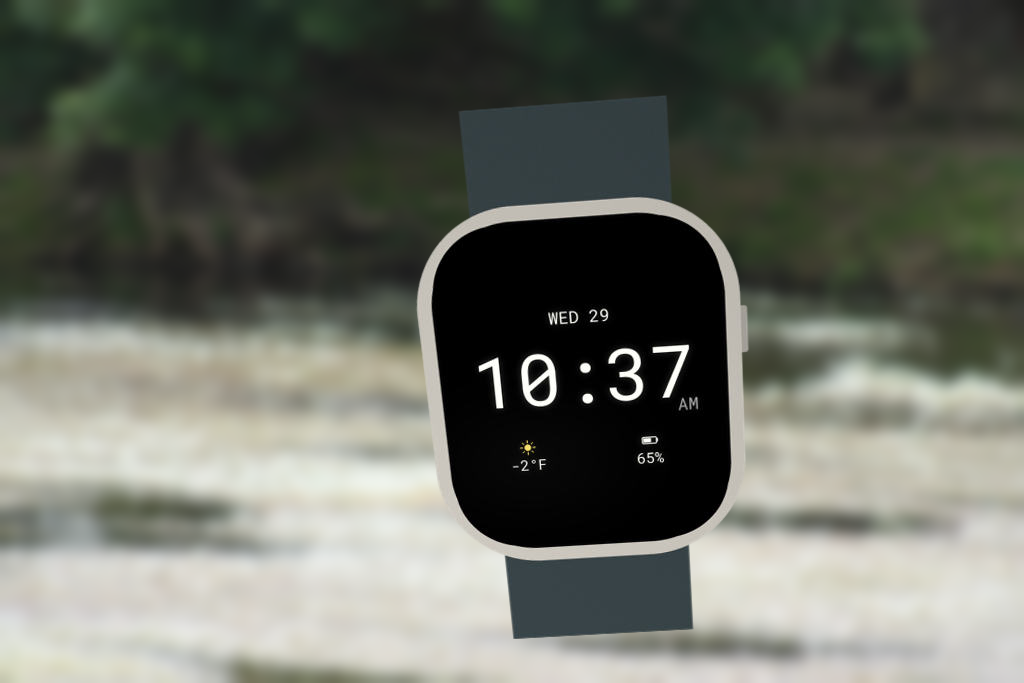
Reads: 10,37
